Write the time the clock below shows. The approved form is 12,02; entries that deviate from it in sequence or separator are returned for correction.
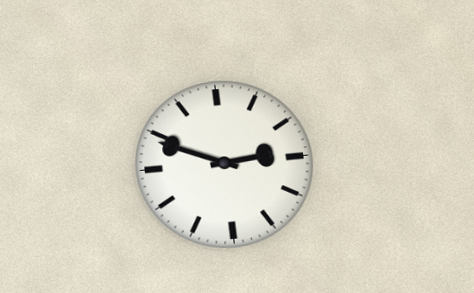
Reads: 2,49
